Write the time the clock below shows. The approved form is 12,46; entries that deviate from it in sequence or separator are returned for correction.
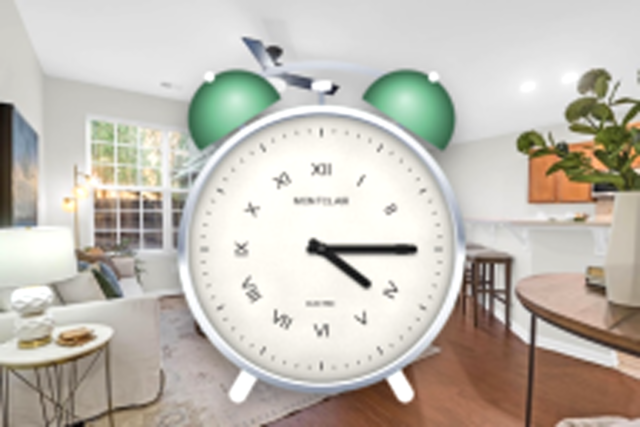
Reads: 4,15
